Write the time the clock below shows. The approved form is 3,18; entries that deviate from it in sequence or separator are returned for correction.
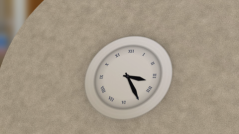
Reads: 3,25
